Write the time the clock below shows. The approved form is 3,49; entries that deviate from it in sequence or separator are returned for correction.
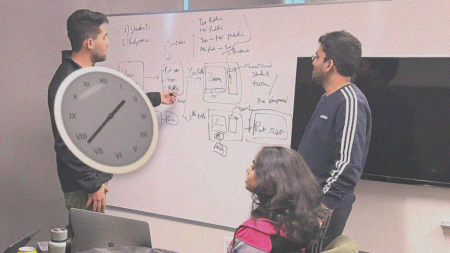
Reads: 1,38
